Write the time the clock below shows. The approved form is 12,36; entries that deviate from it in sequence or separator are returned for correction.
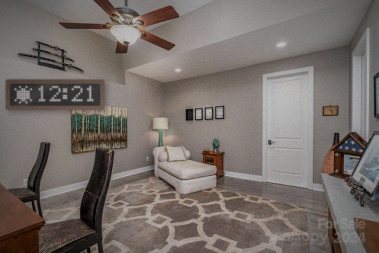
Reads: 12,21
